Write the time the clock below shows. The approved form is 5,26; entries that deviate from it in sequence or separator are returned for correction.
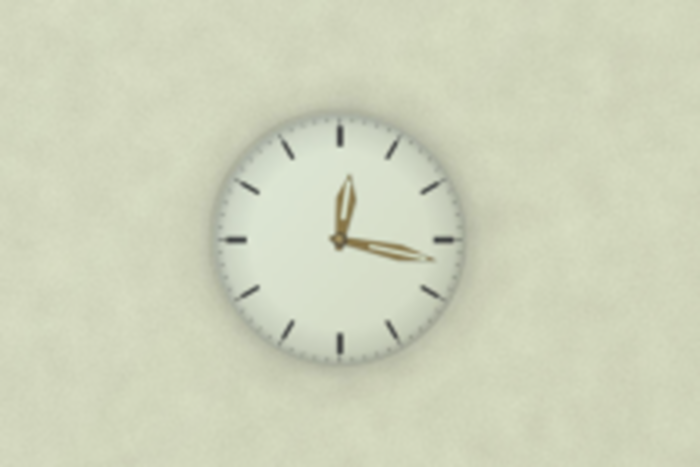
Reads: 12,17
